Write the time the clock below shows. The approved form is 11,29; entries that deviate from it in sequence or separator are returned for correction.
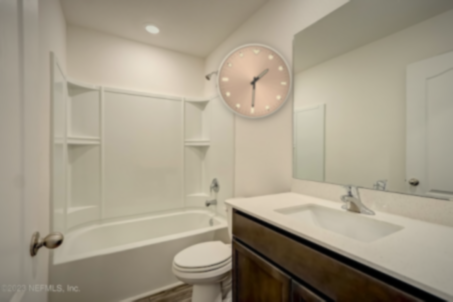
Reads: 1,30
